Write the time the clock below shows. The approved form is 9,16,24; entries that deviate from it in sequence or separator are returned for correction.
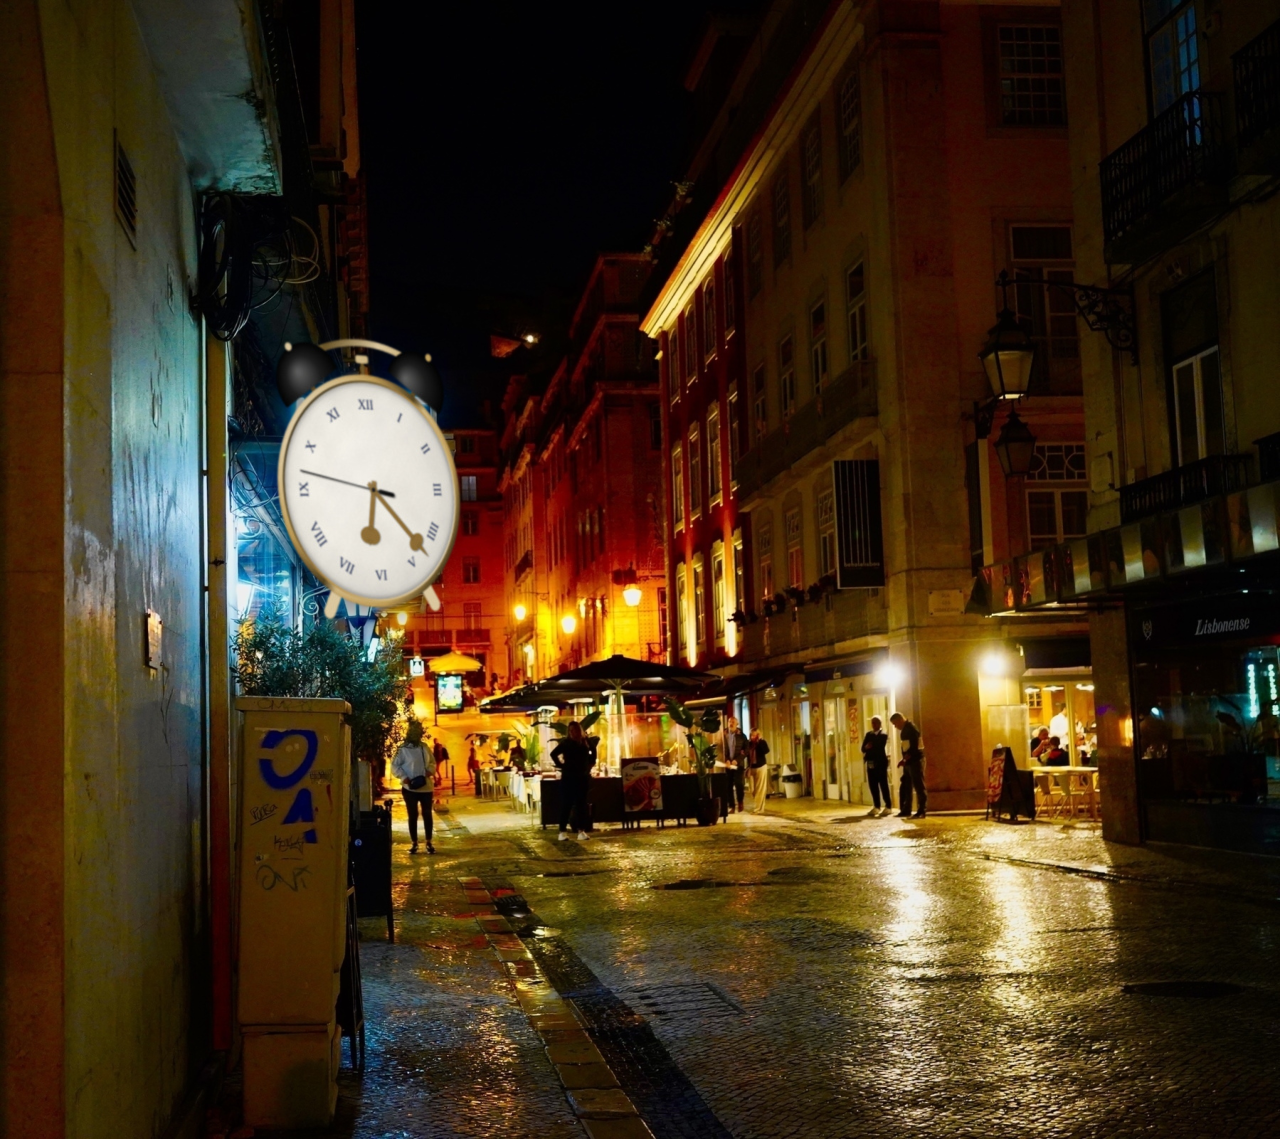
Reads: 6,22,47
